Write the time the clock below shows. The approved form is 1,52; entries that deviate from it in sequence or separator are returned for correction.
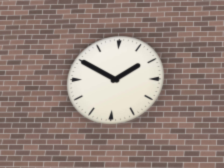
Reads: 1,50
